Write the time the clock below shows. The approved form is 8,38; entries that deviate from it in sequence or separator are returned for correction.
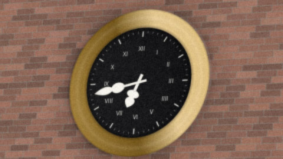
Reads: 6,43
